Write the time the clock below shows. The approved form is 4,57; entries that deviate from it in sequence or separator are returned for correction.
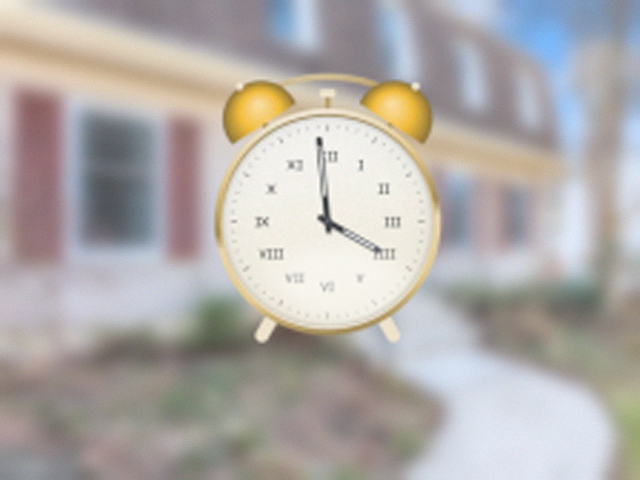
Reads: 3,59
